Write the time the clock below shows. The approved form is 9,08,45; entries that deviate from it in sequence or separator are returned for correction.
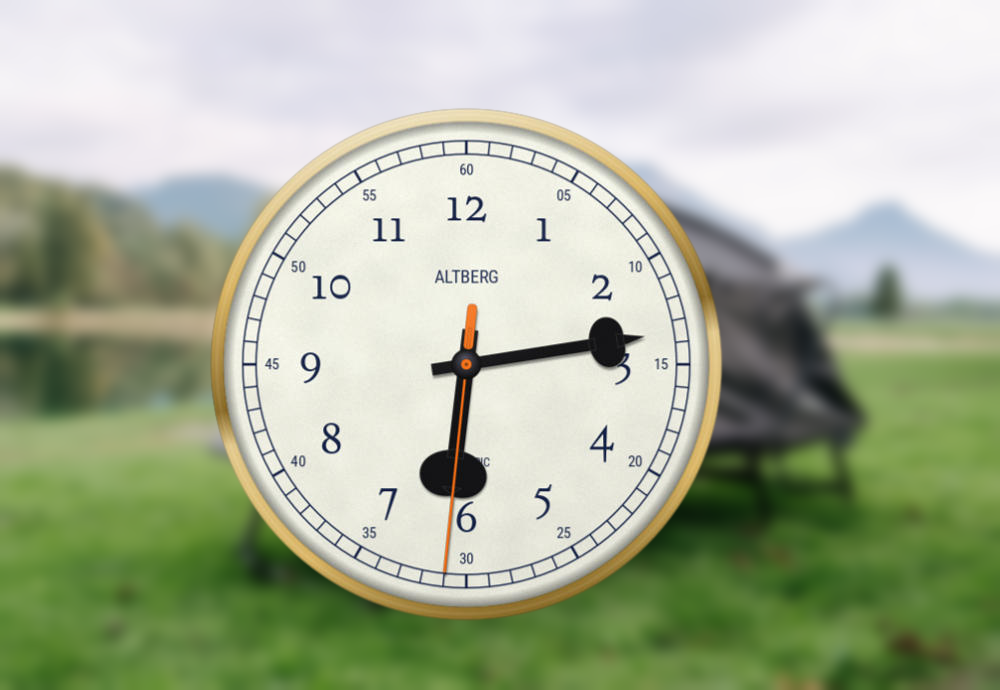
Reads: 6,13,31
